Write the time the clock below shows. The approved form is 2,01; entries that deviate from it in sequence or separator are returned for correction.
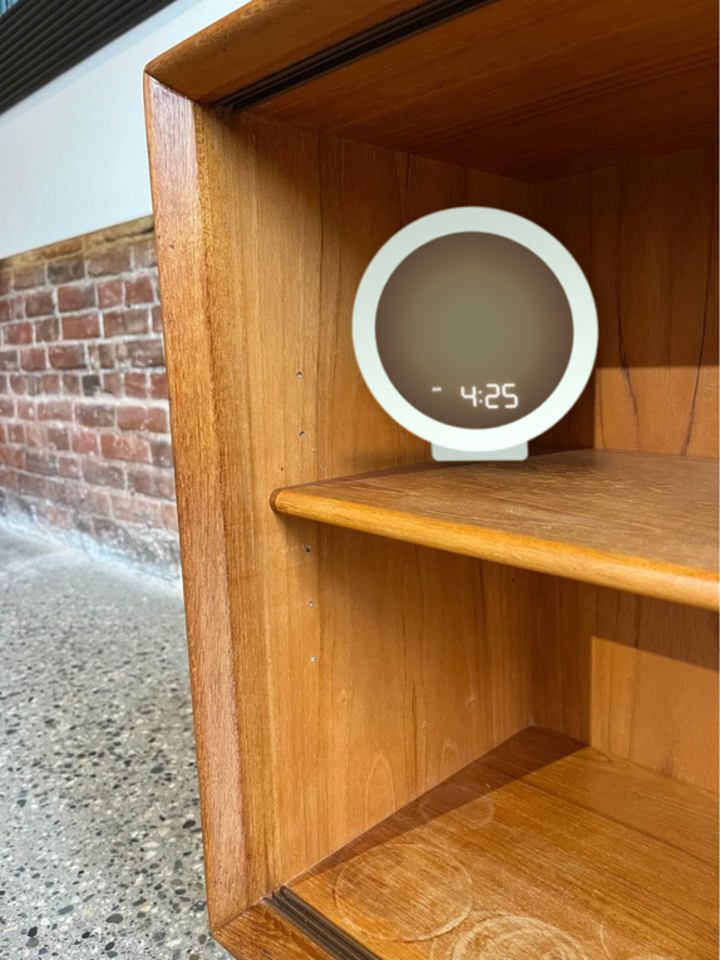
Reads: 4,25
